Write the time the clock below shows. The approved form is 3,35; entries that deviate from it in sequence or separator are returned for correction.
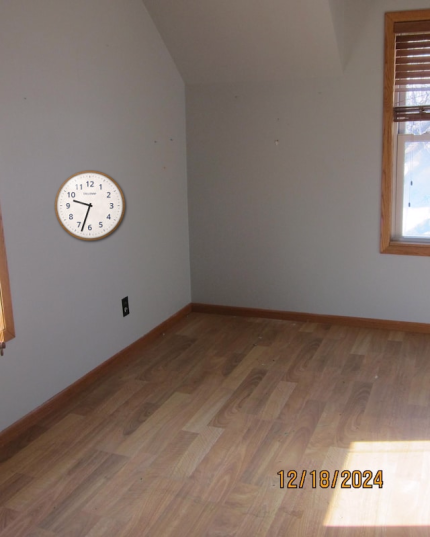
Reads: 9,33
